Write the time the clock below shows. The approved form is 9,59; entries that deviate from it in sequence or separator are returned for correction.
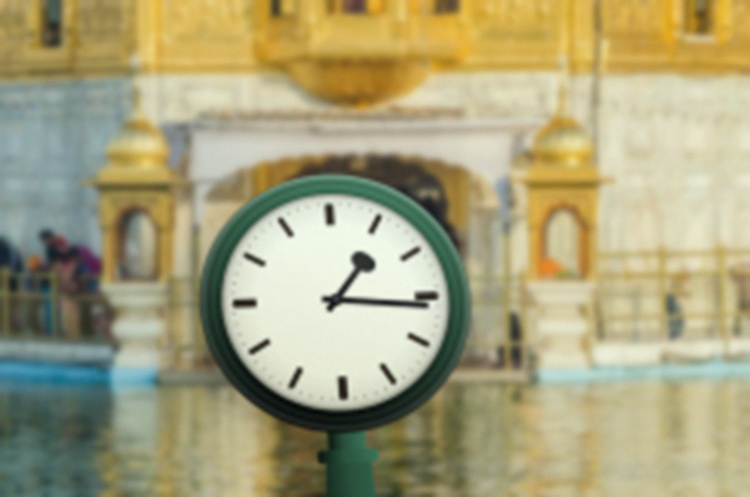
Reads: 1,16
